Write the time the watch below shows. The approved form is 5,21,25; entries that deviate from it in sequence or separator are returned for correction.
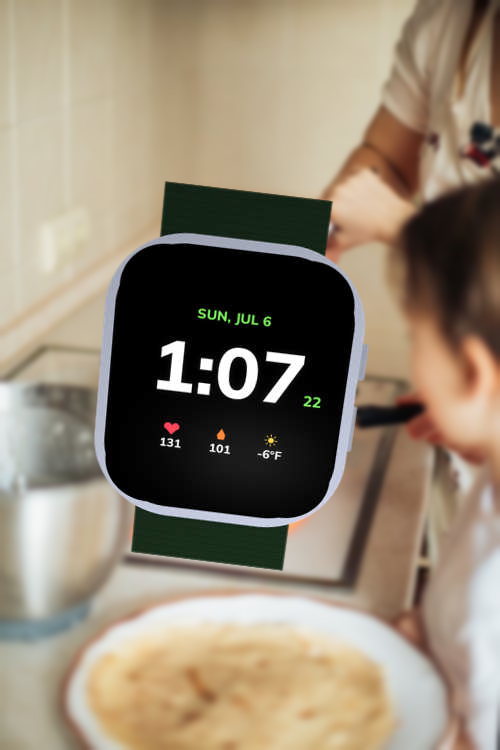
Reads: 1,07,22
